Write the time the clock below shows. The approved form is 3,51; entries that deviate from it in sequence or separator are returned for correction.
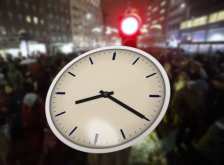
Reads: 8,20
